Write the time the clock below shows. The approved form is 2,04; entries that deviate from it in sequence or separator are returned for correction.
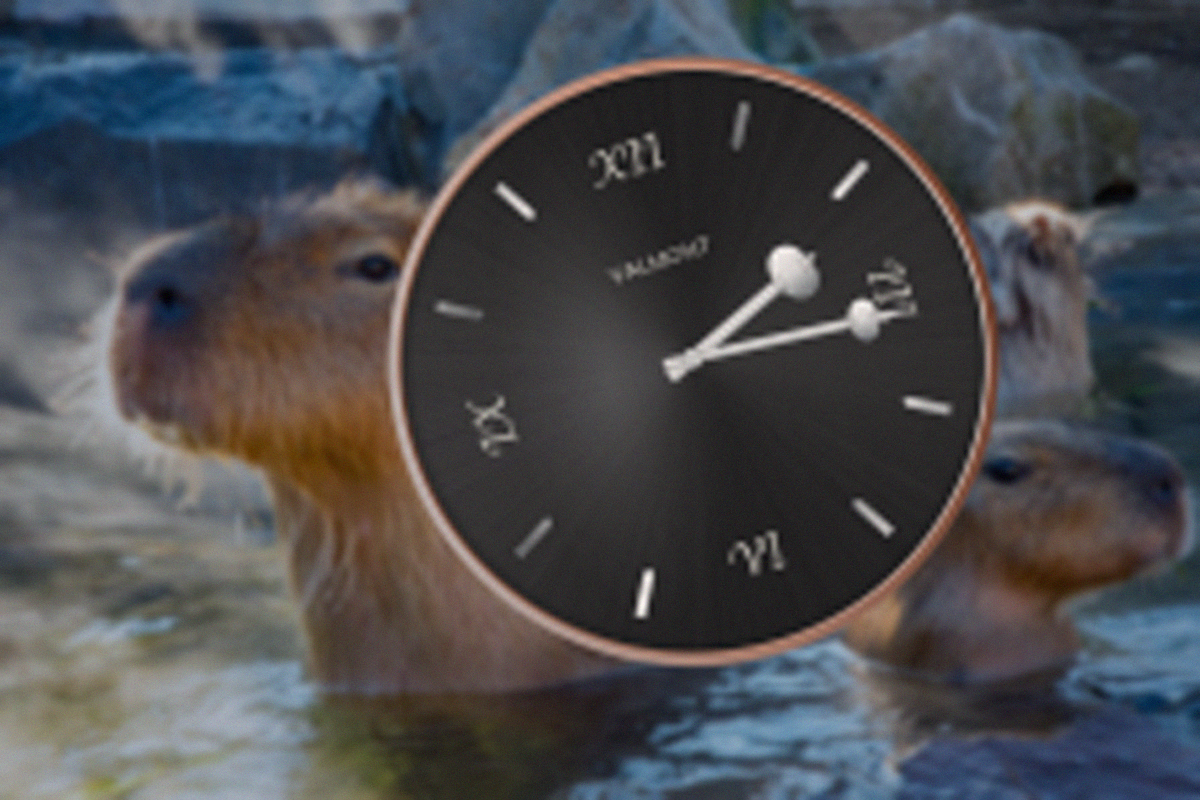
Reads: 2,16
